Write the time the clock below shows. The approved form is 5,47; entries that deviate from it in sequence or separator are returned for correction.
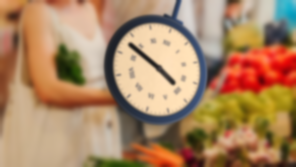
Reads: 3,48
